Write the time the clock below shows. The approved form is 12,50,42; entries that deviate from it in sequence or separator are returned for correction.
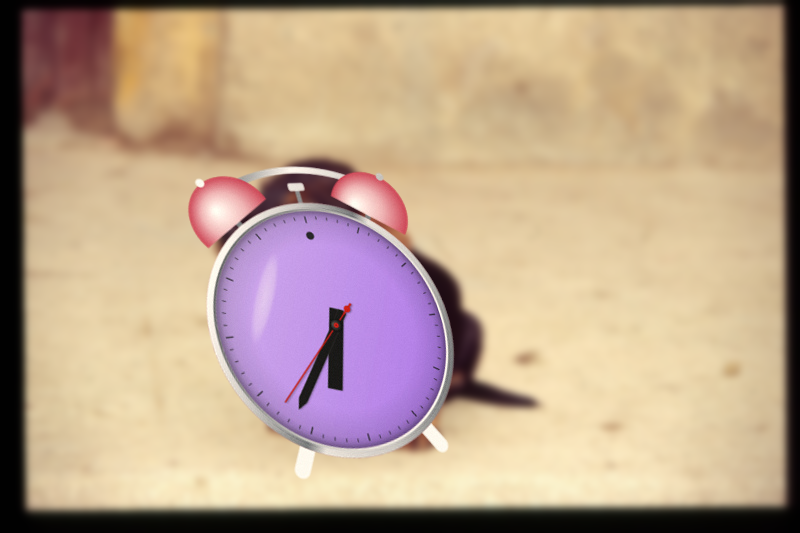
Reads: 6,36,38
